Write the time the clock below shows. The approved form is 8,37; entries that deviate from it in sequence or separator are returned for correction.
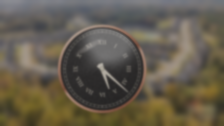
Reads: 5,22
